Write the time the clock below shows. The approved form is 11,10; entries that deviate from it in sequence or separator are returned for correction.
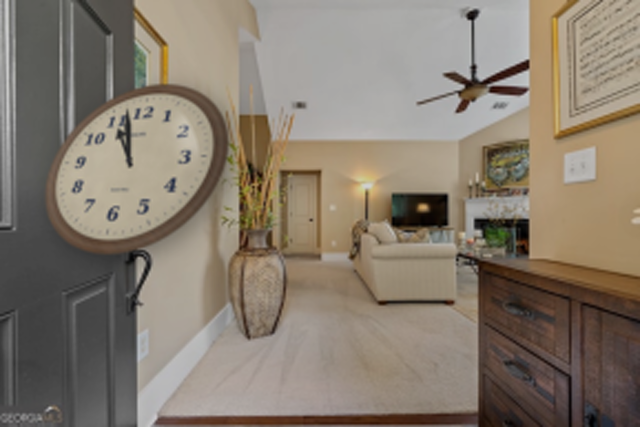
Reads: 10,57
